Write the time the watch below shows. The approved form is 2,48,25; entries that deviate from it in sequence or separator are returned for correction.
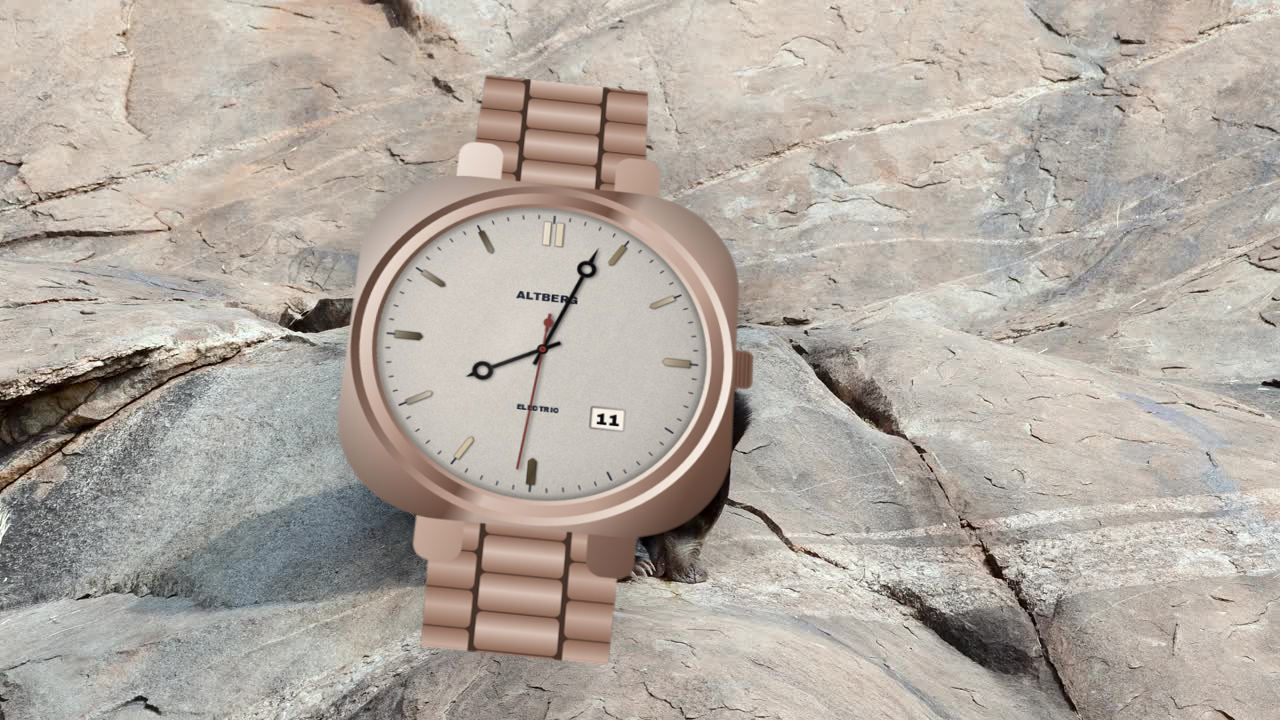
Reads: 8,03,31
